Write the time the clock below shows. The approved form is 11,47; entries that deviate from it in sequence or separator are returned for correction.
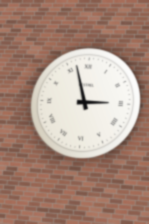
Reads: 2,57
